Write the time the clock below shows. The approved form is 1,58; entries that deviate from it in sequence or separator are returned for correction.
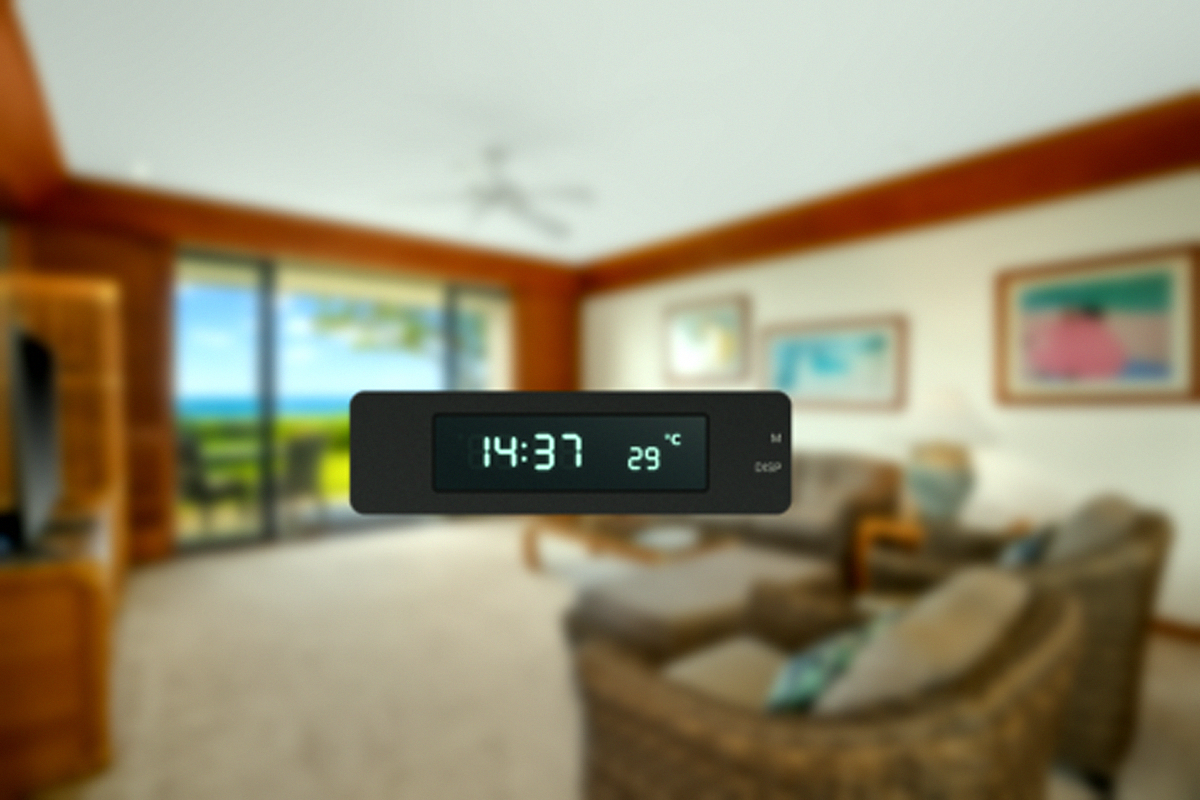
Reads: 14,37
